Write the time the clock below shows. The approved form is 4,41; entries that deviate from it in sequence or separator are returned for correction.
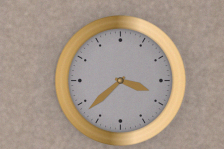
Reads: 3,38
